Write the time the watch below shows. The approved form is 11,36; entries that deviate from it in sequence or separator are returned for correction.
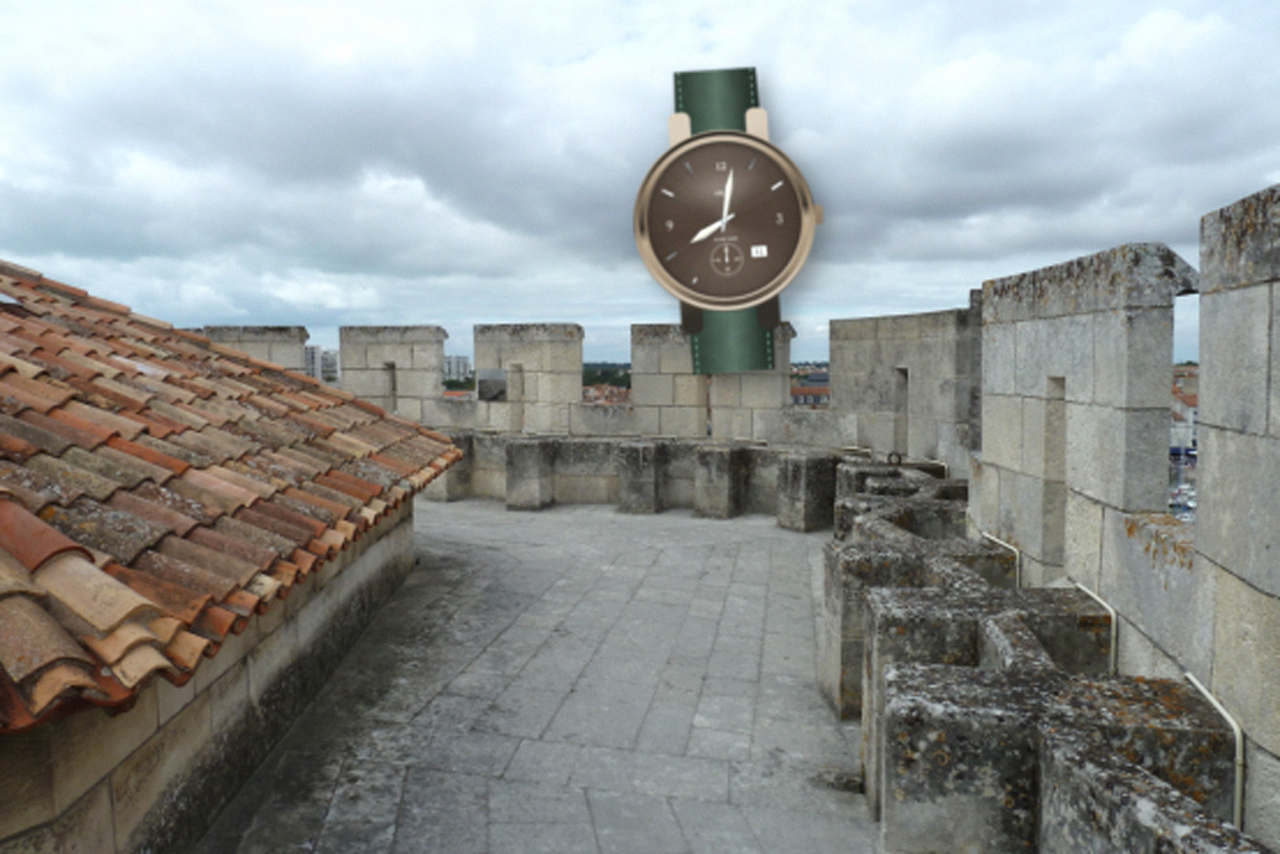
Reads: 8,02
